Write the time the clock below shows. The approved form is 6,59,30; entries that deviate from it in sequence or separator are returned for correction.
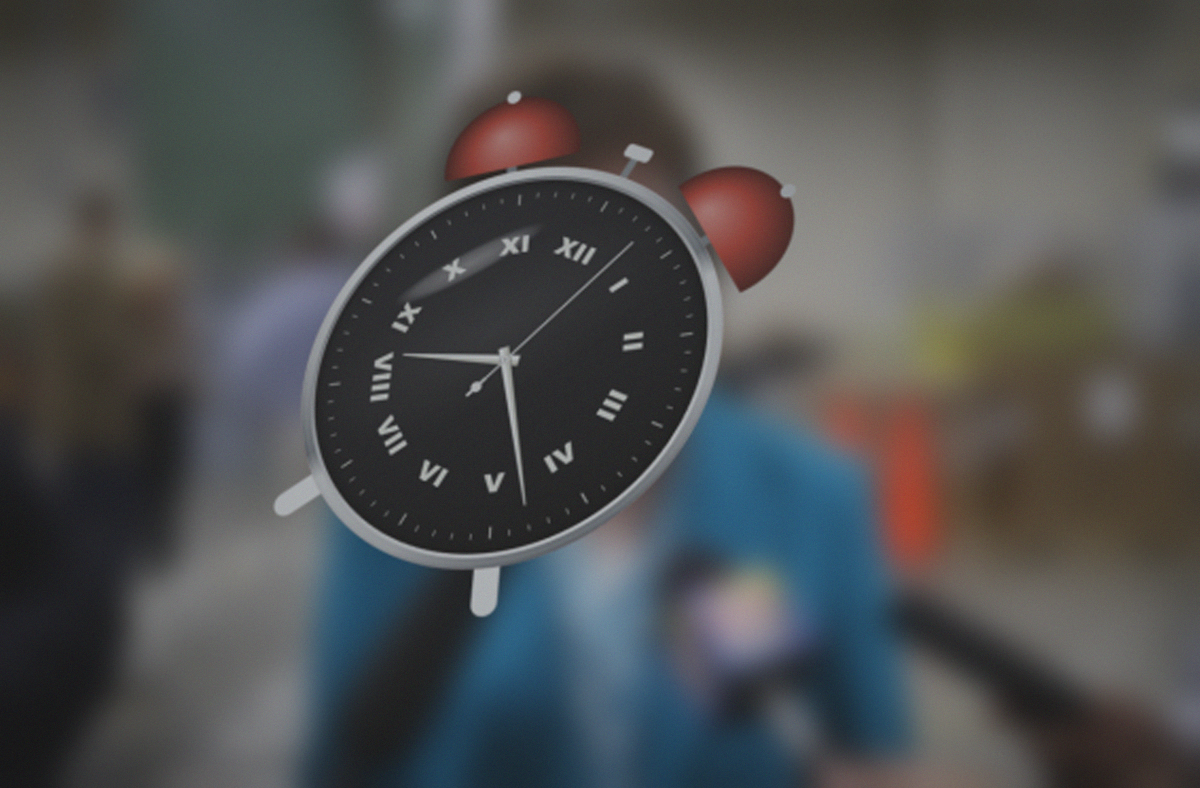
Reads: 8,23,03
